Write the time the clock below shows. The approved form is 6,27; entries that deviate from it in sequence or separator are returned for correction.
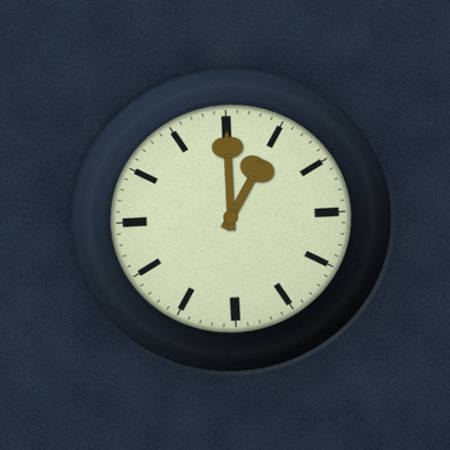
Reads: 1,00
